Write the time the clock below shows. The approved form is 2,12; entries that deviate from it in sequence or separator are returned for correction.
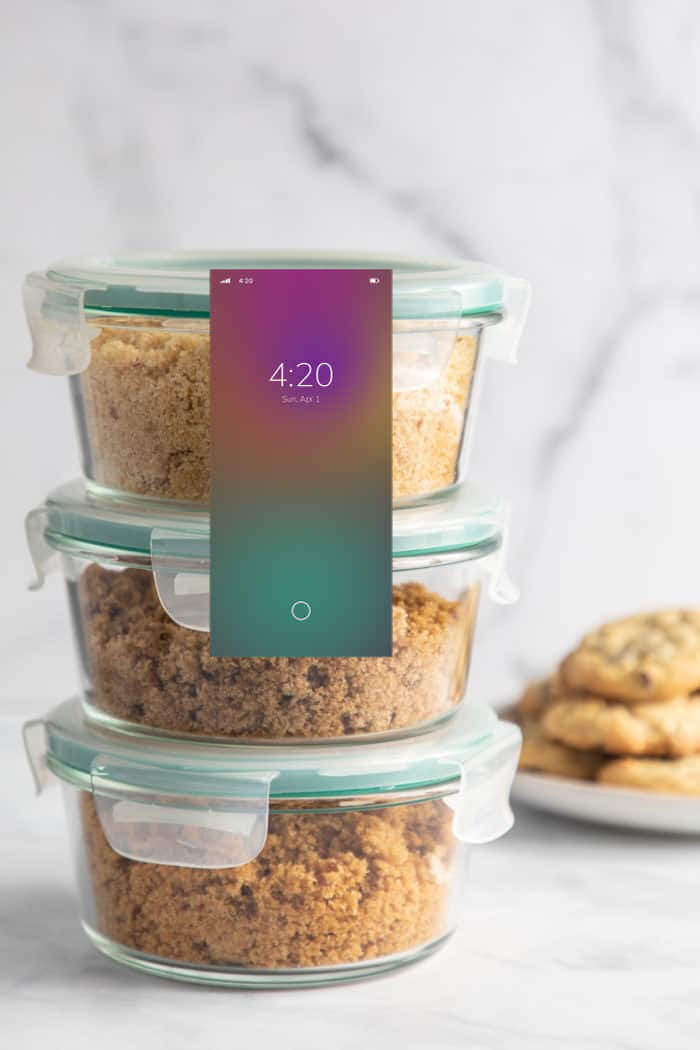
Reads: 4,20
